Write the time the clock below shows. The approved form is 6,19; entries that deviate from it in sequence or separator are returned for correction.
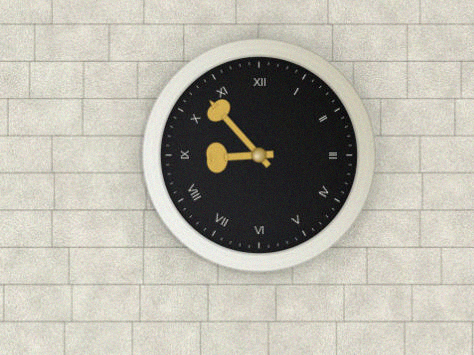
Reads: 8,53
